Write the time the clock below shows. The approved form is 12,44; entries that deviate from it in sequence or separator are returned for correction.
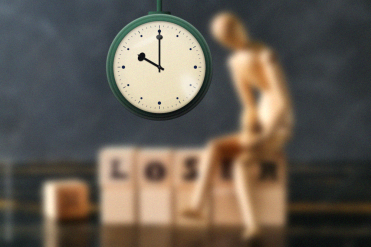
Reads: 10,00
